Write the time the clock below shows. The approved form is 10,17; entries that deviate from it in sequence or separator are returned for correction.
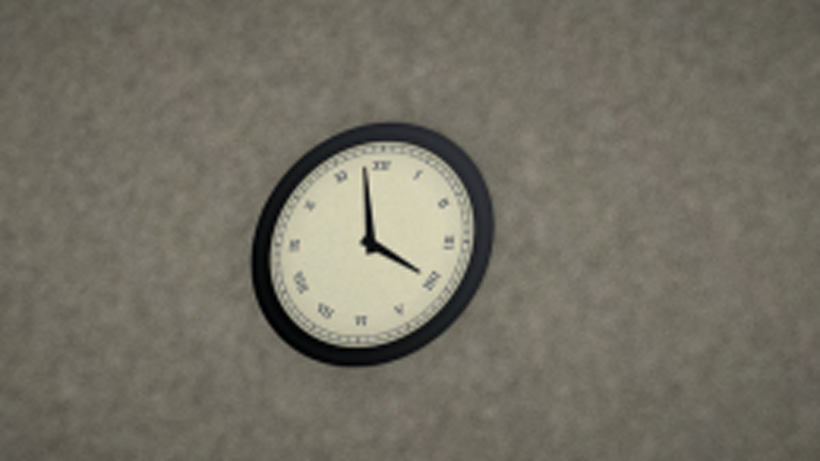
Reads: 3,58
